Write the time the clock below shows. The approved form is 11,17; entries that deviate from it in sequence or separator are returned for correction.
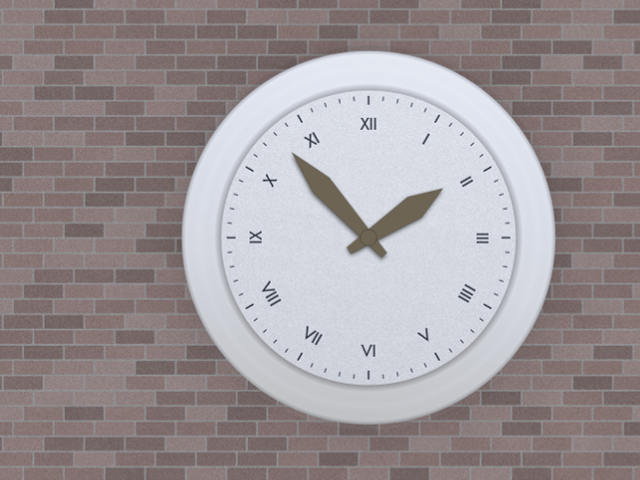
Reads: 1,53
